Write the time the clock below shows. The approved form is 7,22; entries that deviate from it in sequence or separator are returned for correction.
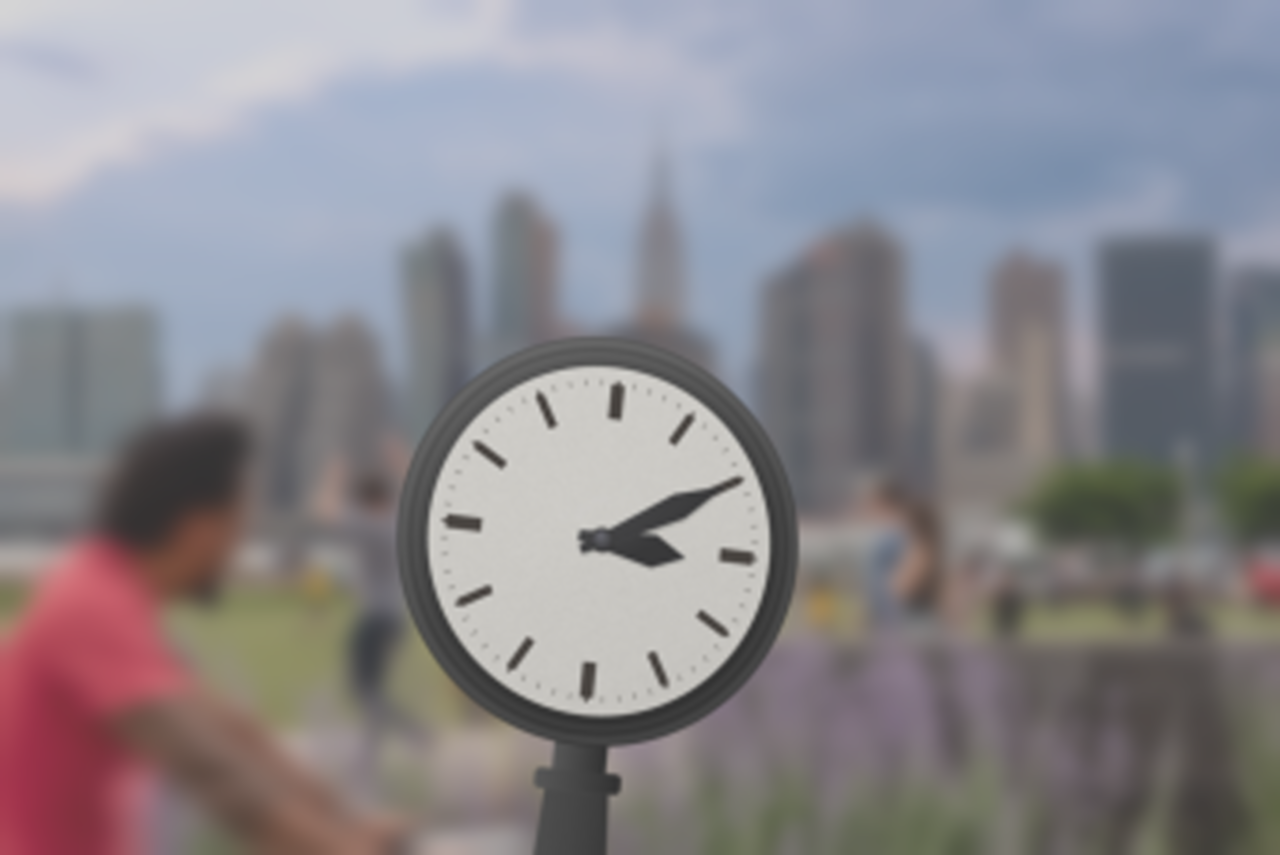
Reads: 3,10
